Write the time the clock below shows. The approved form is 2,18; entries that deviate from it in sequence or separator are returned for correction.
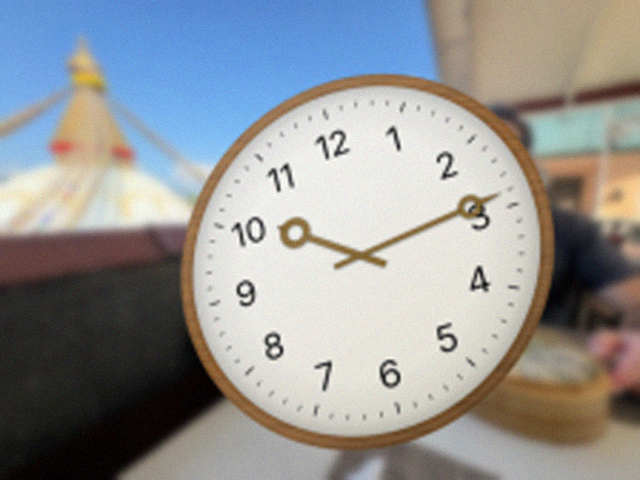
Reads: 10,14
